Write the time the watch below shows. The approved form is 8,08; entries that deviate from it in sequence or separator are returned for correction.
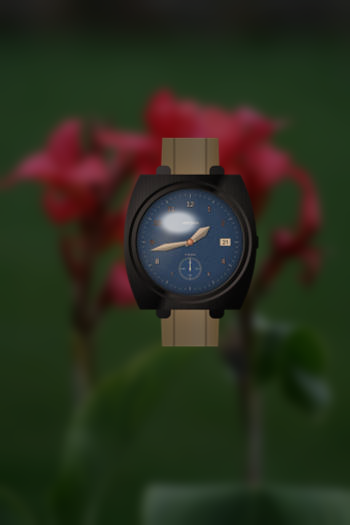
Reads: 1,43
